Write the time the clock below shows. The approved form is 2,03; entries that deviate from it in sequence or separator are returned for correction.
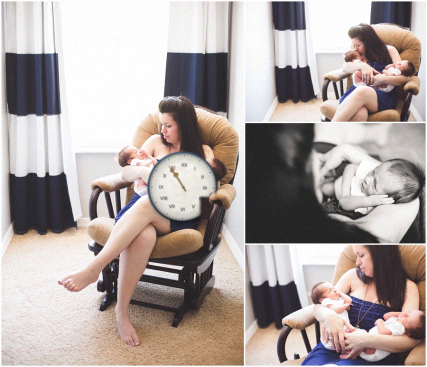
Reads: 10,54
